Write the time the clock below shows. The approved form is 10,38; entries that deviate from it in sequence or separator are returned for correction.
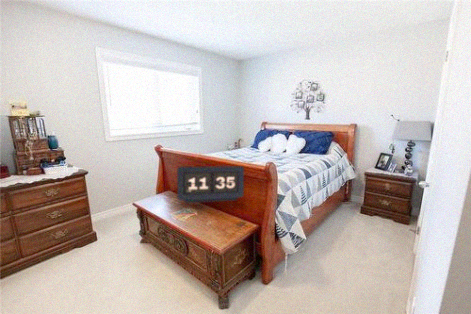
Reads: 11,35
